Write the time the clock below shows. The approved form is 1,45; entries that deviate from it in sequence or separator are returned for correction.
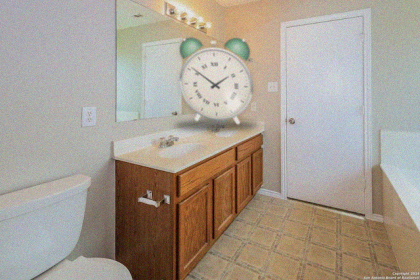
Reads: 1,51
